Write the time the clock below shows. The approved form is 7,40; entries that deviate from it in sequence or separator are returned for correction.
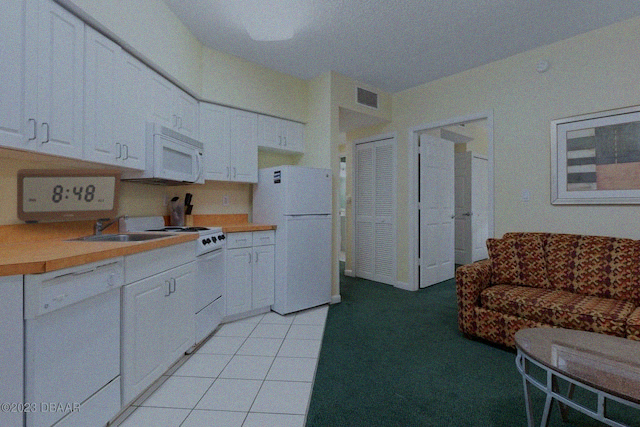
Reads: 8,48
